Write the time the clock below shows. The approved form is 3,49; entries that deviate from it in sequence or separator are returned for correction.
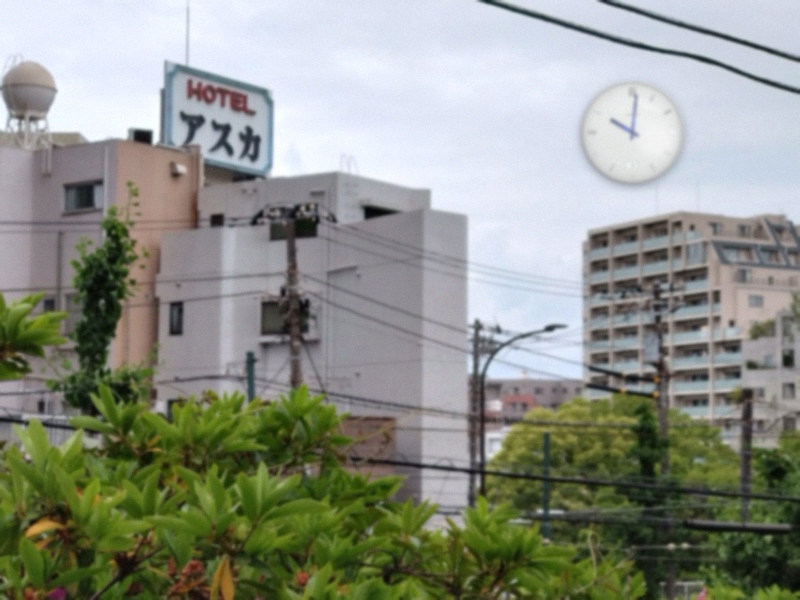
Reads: 10,01
